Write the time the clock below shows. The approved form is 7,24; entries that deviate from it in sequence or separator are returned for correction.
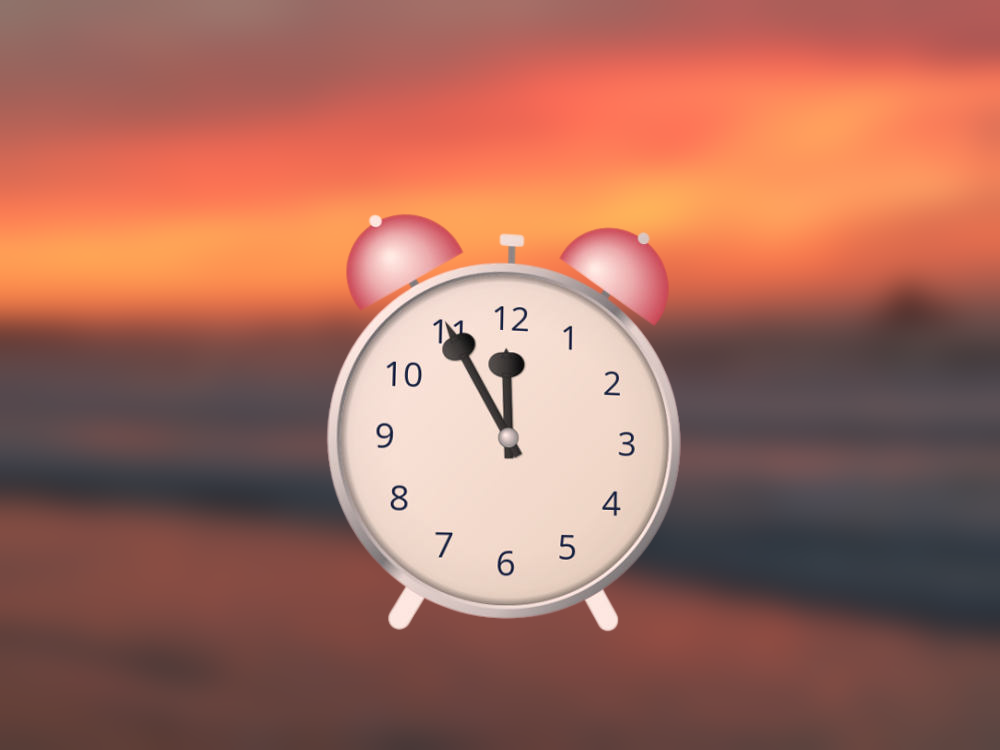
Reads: 11,55
